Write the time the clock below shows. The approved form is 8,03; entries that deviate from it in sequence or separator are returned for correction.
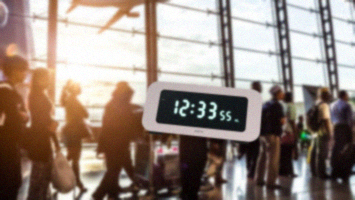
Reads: 12,33
